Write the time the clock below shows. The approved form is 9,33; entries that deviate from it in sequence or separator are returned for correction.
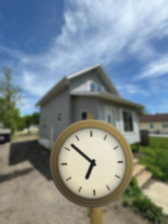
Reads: 6,52
